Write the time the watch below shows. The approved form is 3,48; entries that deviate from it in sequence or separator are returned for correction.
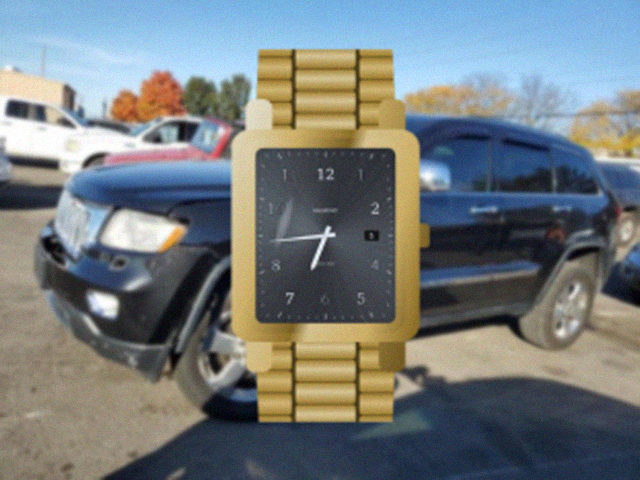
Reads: 6,44
